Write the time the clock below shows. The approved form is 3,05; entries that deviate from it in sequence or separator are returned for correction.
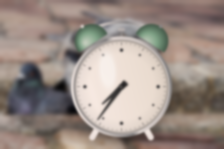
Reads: 7,36
